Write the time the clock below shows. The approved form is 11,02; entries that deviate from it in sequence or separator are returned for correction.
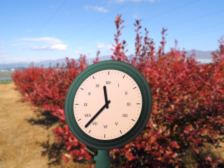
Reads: 11,37
